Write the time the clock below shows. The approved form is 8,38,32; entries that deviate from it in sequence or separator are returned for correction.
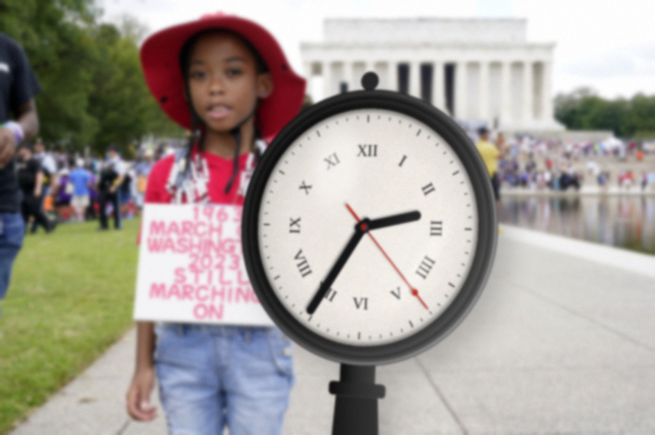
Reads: 2,35,23
